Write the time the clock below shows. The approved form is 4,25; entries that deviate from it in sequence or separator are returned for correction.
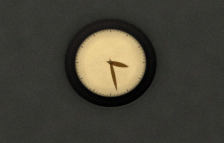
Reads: 3,28
